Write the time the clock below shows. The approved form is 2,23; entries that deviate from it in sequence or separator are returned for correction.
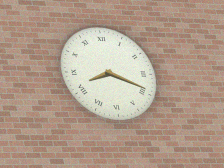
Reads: 8,19
